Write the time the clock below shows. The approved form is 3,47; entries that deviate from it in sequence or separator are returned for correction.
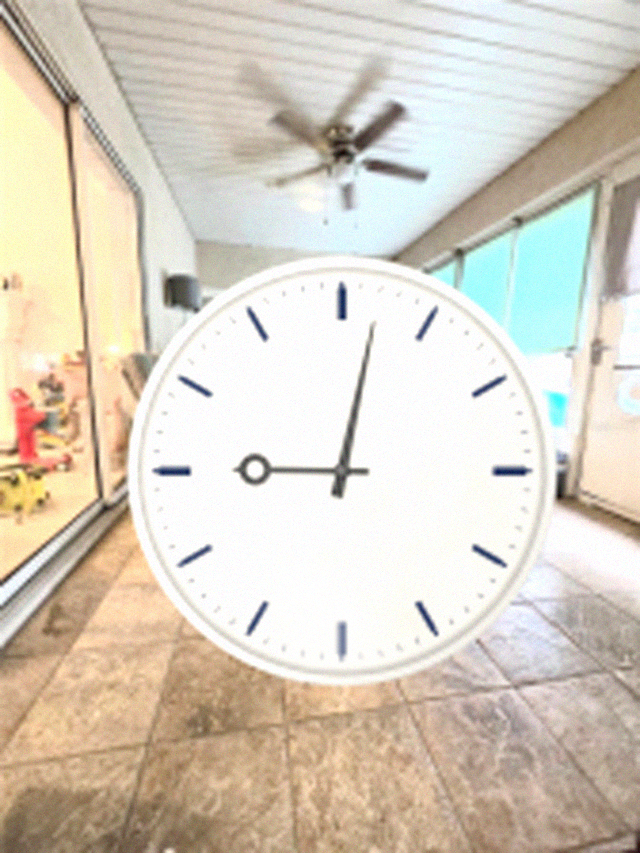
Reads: 9,02
